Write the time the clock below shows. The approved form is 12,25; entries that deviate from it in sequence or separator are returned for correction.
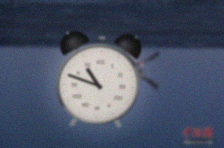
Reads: 10,48
